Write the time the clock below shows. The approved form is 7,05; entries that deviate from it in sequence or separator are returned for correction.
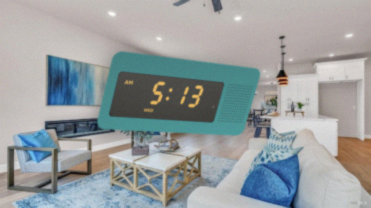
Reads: 5,13
